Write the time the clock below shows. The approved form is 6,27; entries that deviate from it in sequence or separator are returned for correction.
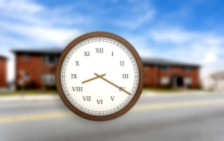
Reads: 8,20
